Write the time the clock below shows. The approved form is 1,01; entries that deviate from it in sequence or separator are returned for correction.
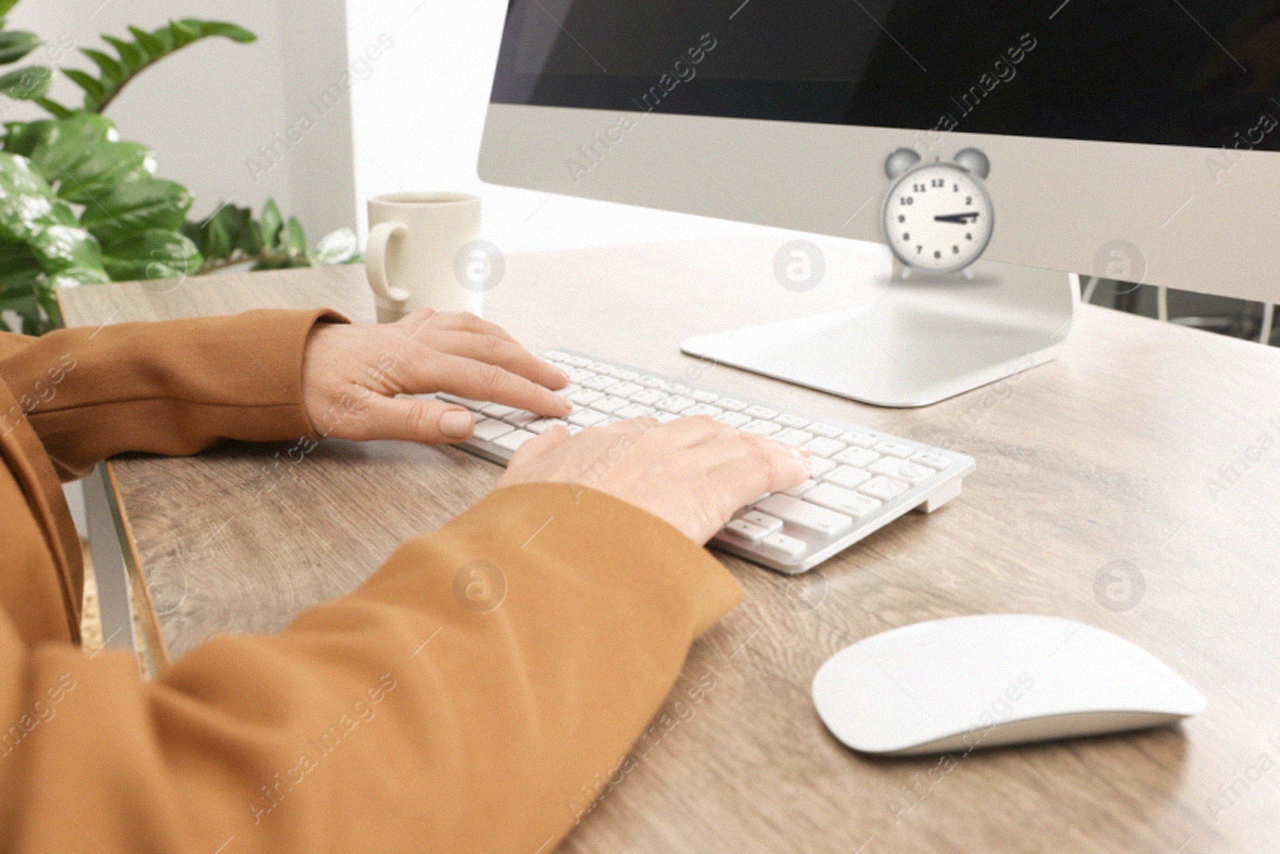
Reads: 3,14
